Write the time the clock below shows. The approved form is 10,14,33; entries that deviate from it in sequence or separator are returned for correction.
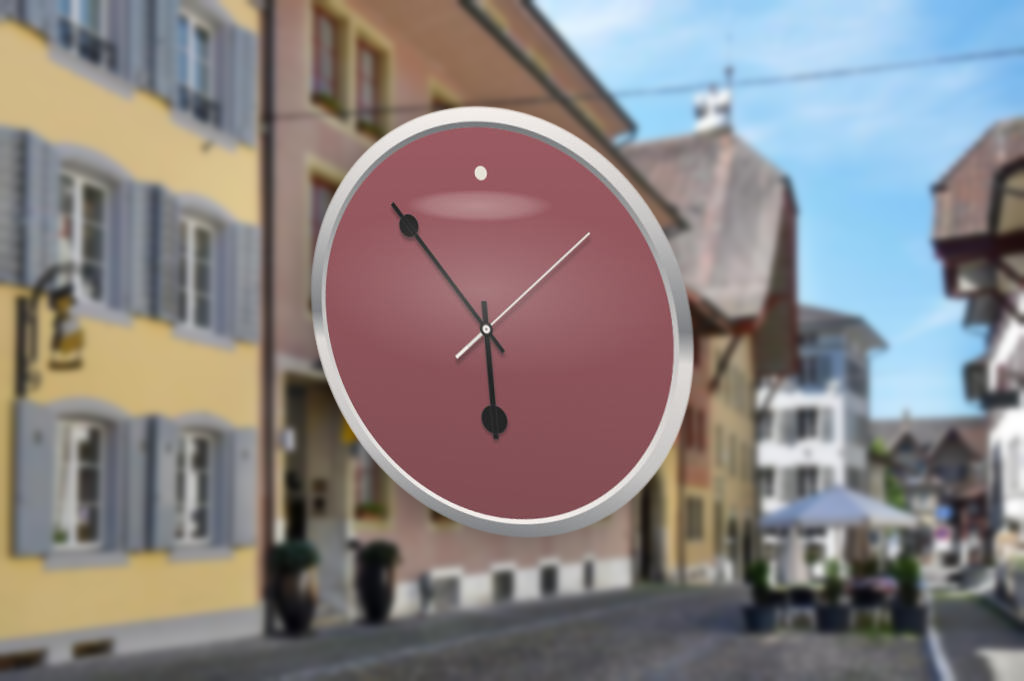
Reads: 5,53,08
